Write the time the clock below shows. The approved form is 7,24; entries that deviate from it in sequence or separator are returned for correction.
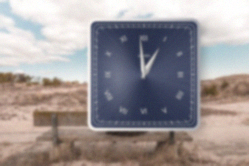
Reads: 12,59
